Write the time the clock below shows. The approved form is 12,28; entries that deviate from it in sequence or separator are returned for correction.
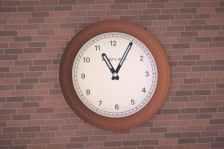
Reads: 11,05
